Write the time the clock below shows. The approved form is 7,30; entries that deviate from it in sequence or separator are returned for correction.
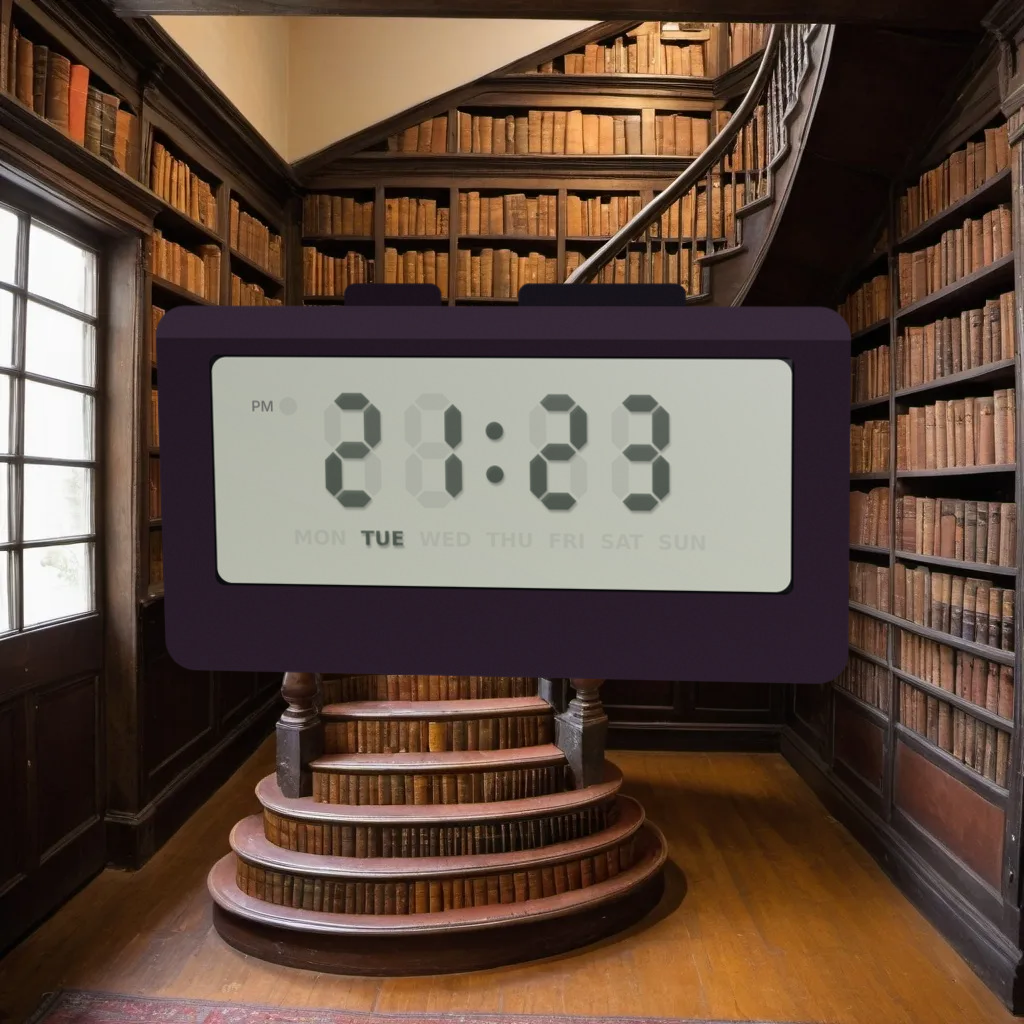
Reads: 21,23
